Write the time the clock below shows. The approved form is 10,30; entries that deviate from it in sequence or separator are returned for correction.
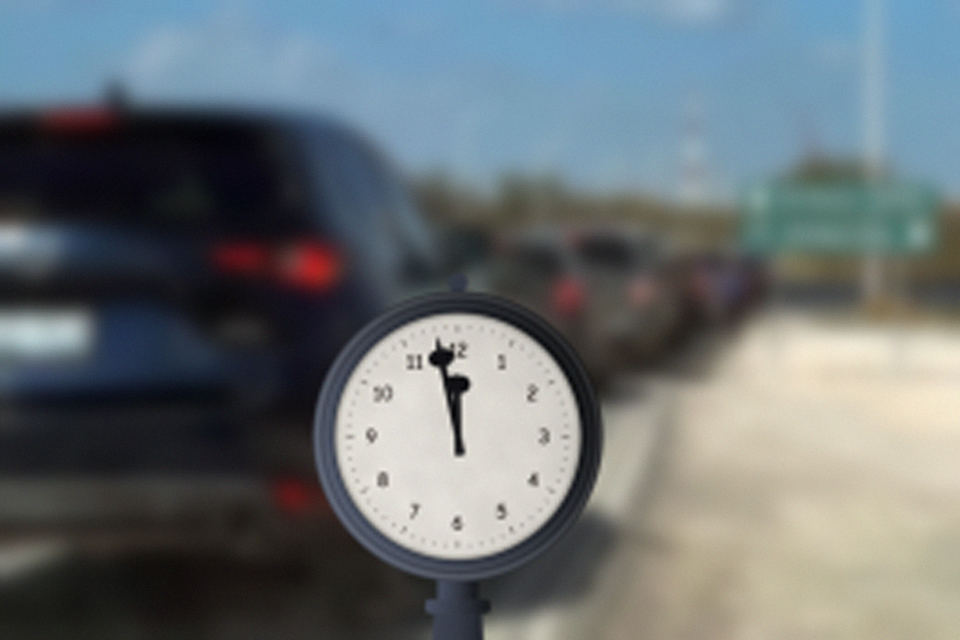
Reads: 11,58
